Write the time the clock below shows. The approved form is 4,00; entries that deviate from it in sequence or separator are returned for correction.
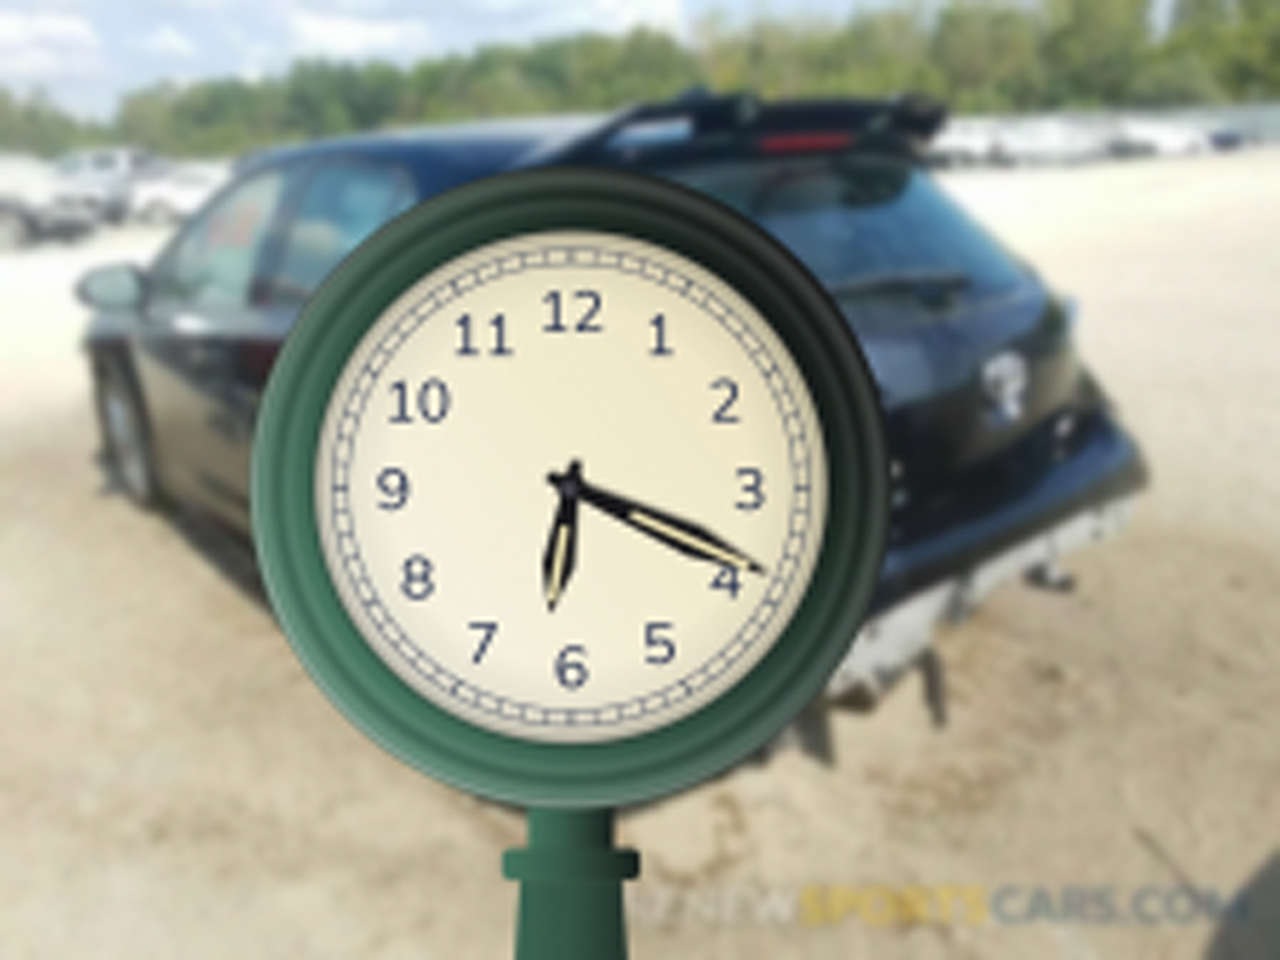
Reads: 6,19
